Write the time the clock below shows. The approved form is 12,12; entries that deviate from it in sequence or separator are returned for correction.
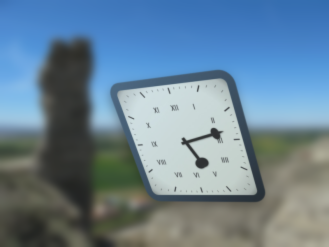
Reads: 5,13
